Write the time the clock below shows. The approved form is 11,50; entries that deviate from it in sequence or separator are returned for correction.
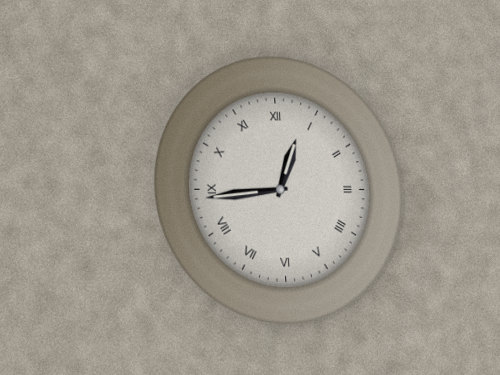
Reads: 12,44
